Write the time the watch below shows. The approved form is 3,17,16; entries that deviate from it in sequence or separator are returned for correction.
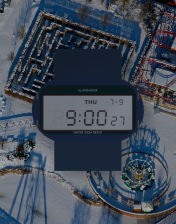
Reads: 9,00,27
